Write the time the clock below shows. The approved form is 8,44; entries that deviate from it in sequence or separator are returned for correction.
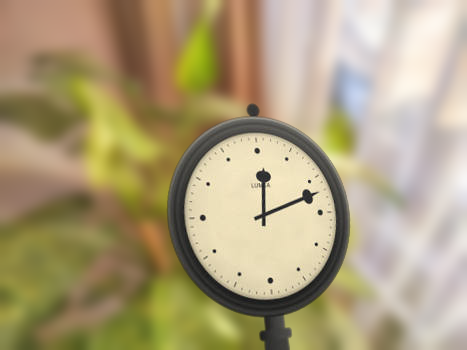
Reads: 12,12
